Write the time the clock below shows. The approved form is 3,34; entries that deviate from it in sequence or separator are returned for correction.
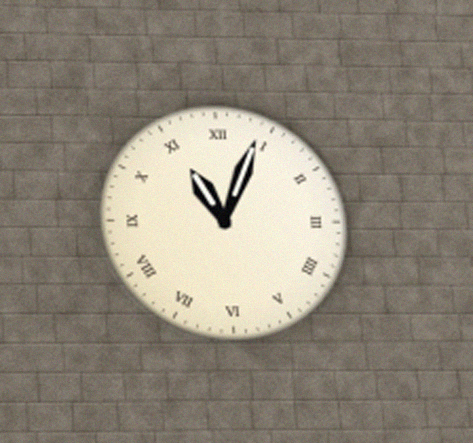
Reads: 11,04
